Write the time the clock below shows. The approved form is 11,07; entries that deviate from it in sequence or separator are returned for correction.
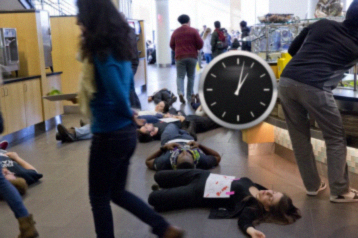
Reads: 1,02
